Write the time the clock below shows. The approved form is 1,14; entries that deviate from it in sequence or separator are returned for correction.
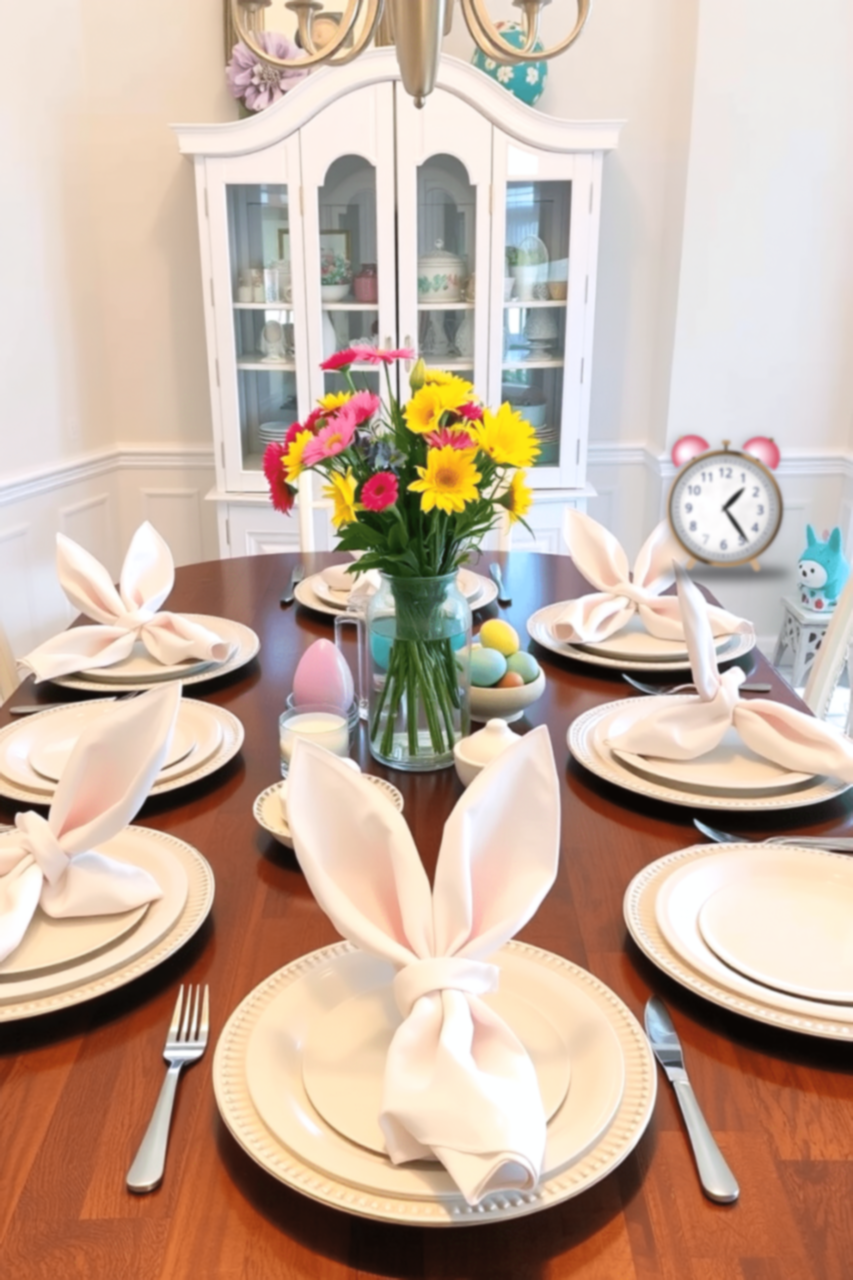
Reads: 1,24
